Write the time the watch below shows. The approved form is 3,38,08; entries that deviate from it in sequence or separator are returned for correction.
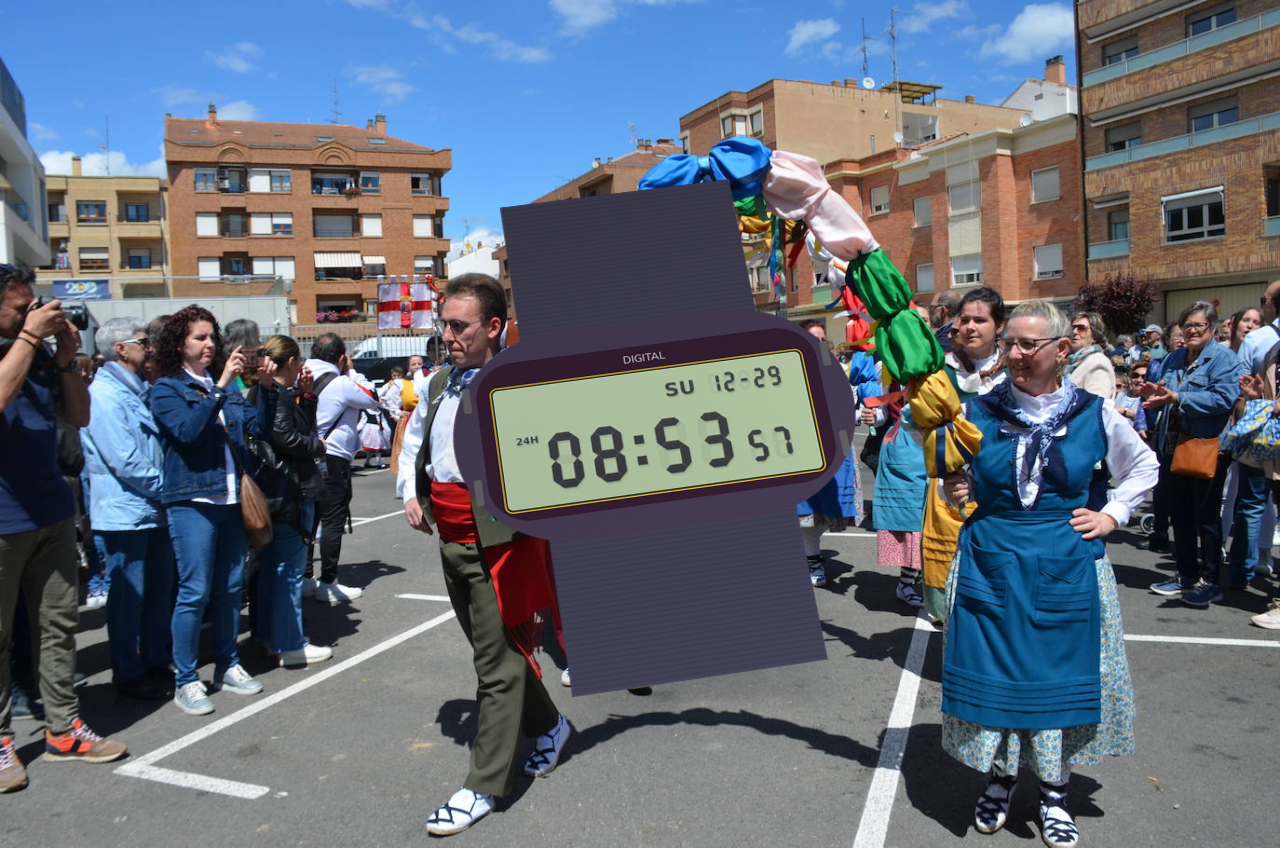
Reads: 8,53,57
